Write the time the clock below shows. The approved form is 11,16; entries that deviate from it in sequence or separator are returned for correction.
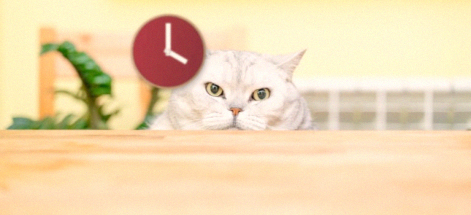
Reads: 4,00
